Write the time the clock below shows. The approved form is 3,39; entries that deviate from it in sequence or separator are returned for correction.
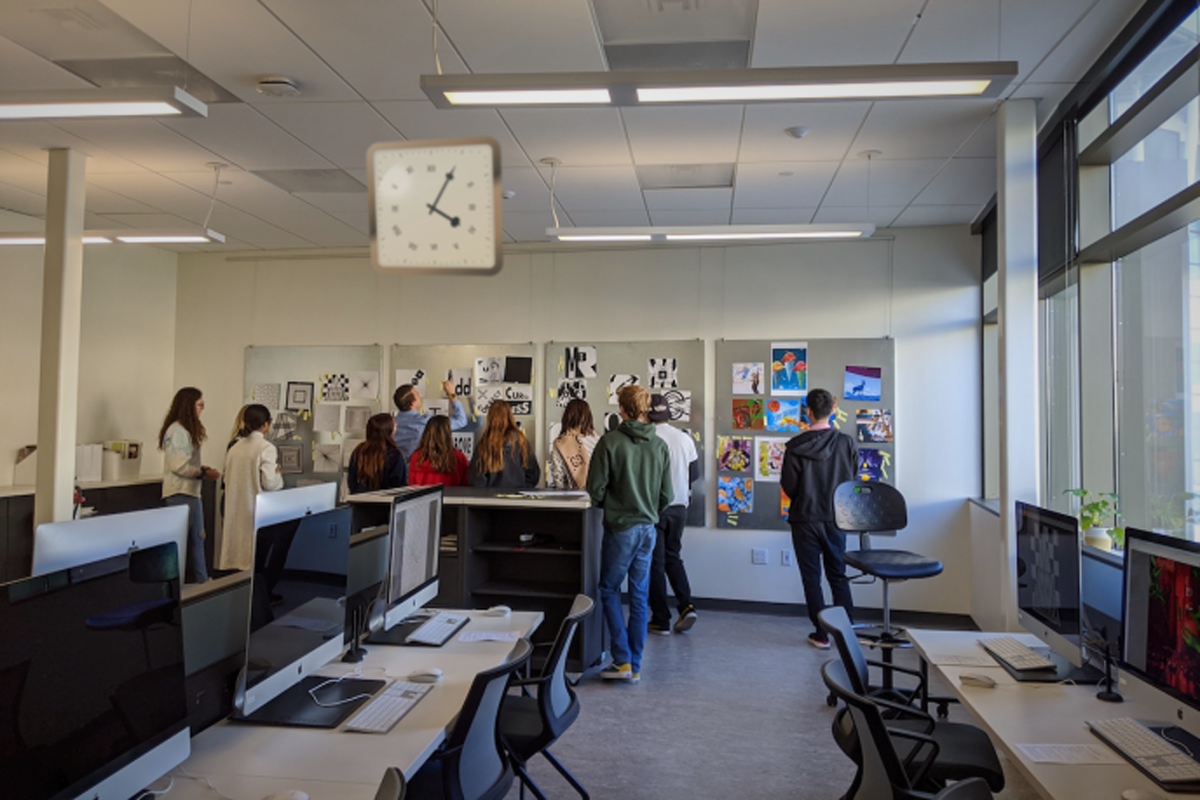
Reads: 4,05
